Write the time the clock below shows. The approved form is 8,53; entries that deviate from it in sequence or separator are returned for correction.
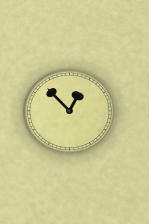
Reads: 12,53
